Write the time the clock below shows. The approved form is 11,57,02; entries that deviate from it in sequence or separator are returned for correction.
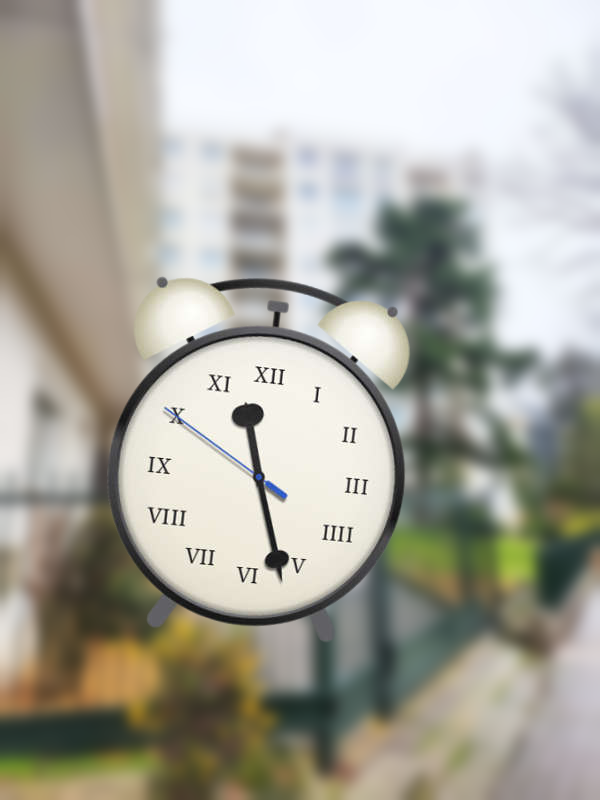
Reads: 11,26,50
